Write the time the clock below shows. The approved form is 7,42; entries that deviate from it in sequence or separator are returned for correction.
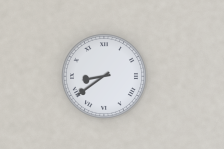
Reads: 8,39
